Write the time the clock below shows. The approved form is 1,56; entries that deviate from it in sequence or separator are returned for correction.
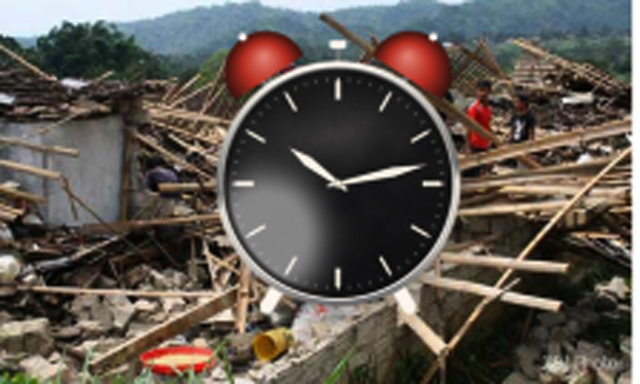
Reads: 10,13
